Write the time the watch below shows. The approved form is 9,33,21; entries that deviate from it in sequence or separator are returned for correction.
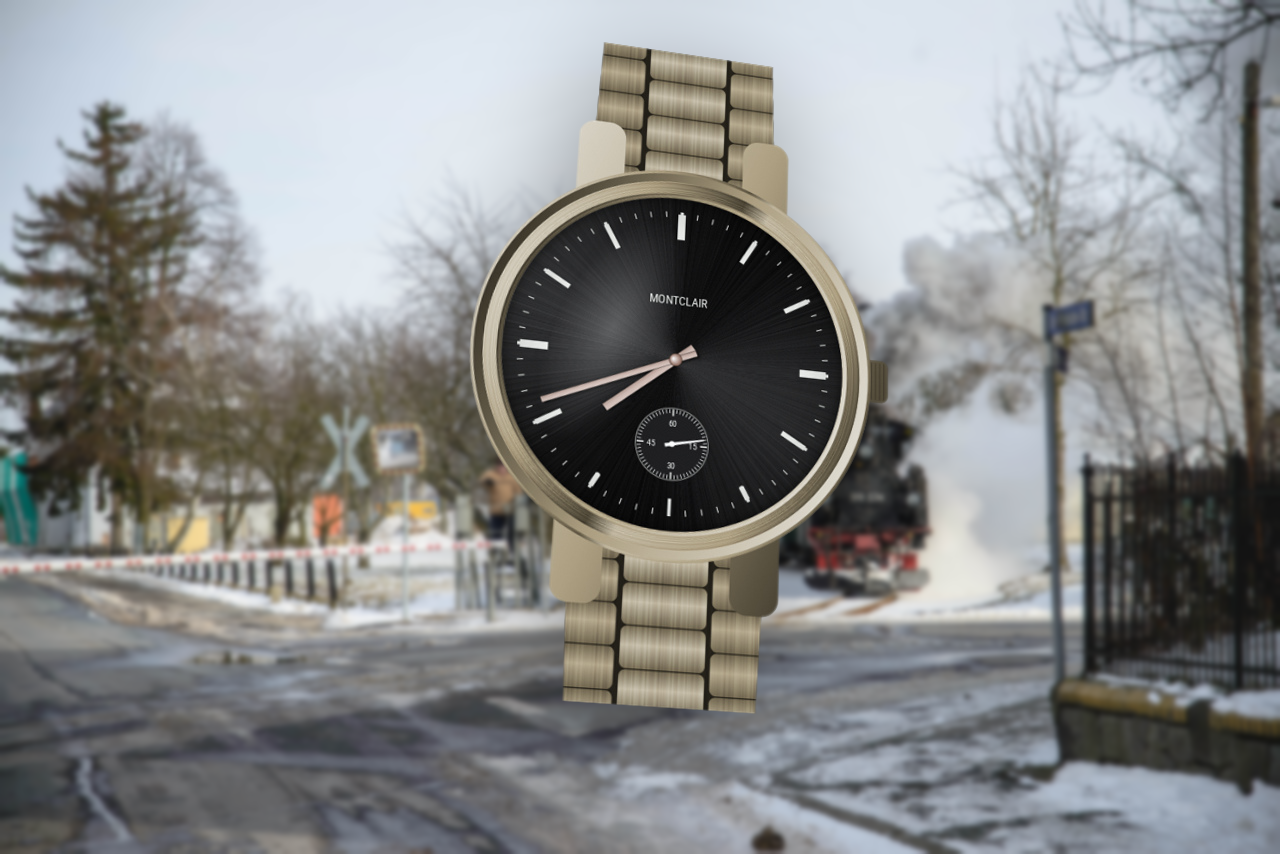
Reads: 7,41,13
